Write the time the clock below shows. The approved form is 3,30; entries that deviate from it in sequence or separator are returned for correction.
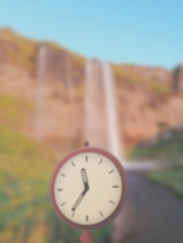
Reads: 11,36
